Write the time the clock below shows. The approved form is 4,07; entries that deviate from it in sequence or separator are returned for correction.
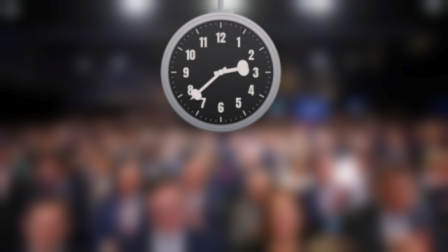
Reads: 2,38
